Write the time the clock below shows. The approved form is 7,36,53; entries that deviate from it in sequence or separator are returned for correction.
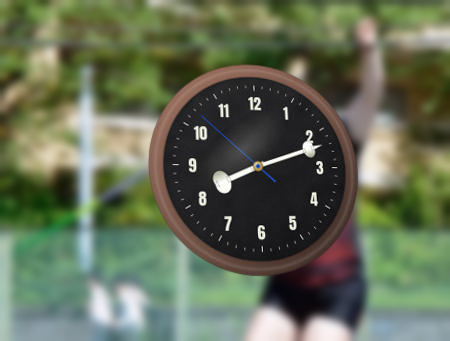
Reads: 8,11,52
